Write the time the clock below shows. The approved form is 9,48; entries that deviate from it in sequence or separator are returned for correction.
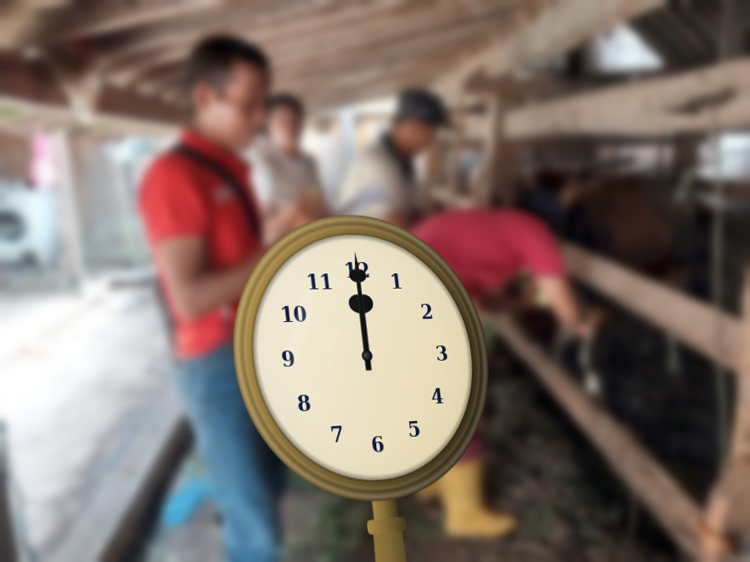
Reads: 12,00
